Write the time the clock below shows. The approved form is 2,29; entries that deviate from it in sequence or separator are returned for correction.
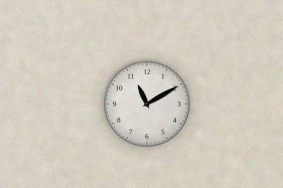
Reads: 11,10
